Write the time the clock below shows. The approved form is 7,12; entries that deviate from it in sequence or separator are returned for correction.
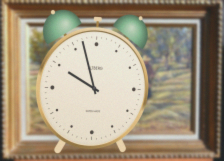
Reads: 9,57
